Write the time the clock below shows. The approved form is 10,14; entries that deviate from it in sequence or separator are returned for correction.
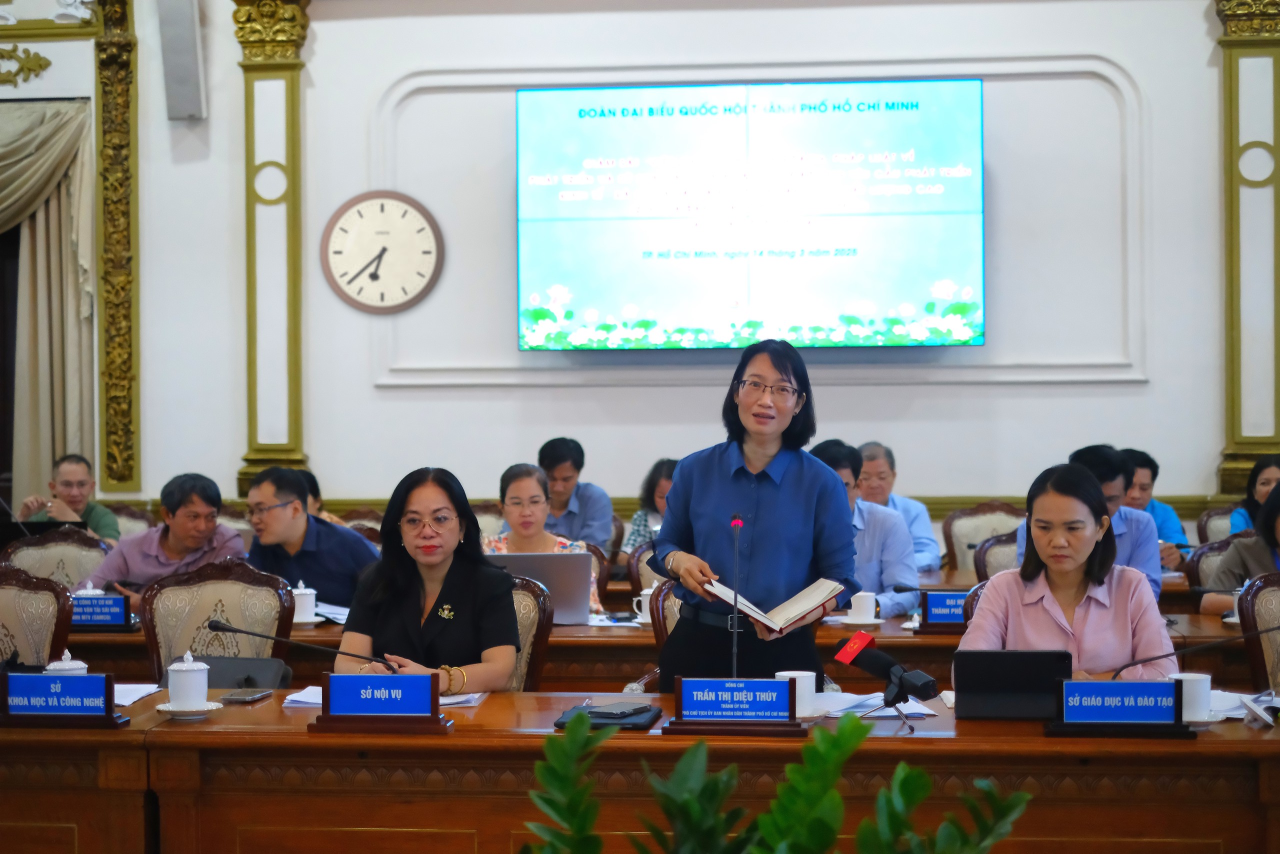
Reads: 6,38
